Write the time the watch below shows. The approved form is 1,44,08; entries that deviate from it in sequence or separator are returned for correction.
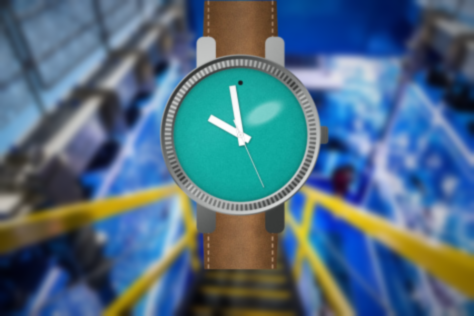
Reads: 9,58,26
